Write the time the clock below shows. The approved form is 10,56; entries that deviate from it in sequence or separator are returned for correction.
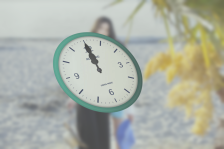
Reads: 12,00
